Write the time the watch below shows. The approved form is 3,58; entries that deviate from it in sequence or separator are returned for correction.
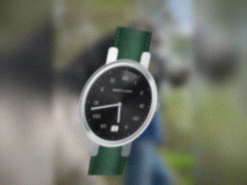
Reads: 5,43
